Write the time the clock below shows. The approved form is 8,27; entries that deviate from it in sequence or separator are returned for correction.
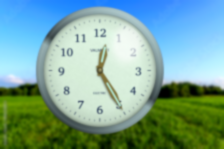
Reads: 12,25
